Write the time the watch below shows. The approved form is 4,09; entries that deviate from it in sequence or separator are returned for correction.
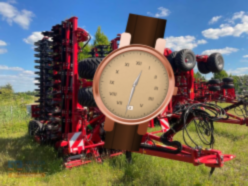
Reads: 12,31
